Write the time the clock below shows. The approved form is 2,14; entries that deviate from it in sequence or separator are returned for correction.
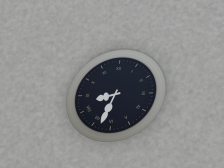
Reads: 8,33
